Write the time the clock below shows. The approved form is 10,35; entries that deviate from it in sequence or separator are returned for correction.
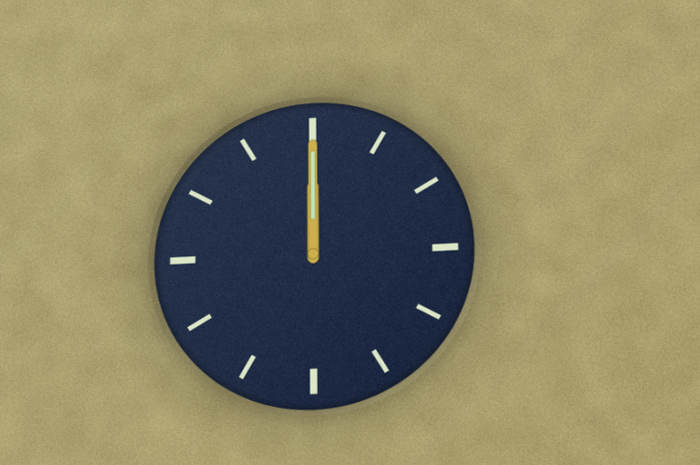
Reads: 12,00
